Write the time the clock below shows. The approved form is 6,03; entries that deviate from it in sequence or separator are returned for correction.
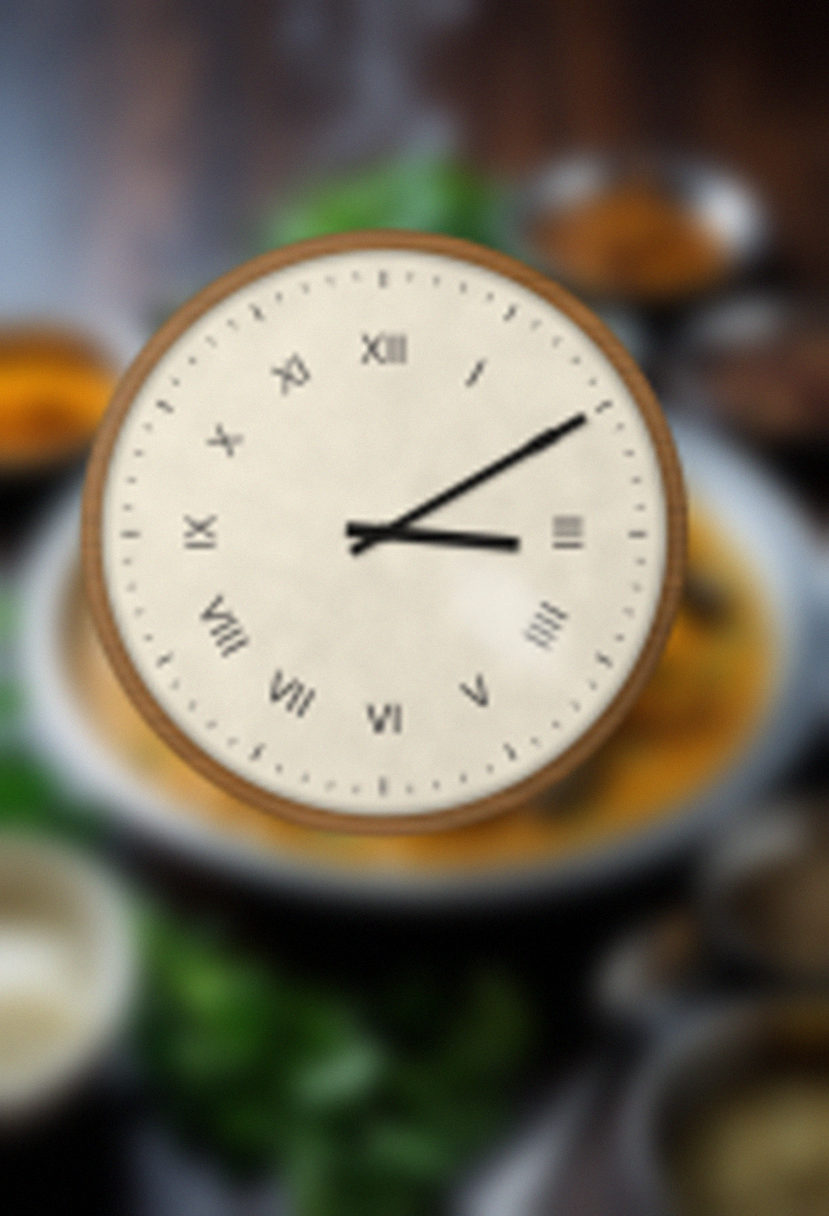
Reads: 3,10
